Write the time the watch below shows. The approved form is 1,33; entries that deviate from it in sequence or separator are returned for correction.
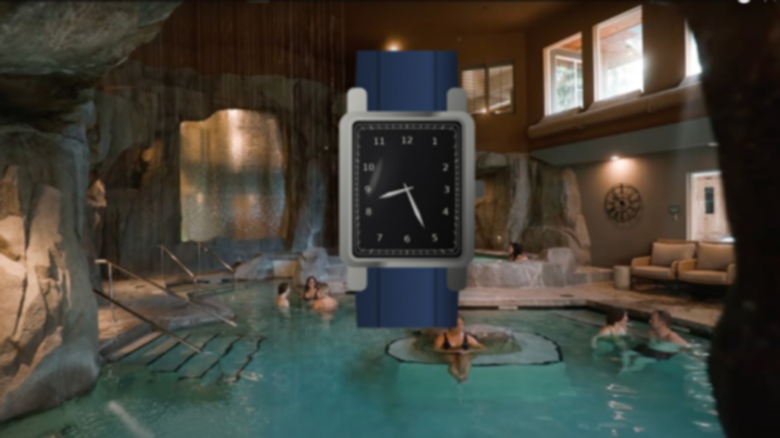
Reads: 8,26
